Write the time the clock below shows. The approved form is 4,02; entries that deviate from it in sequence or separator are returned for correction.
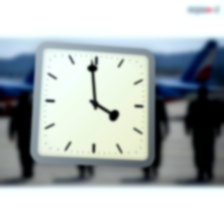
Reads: 3,59
